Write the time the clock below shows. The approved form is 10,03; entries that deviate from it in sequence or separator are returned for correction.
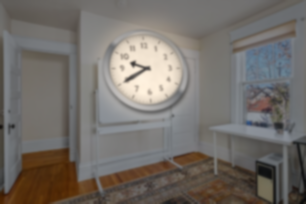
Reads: 9,40
